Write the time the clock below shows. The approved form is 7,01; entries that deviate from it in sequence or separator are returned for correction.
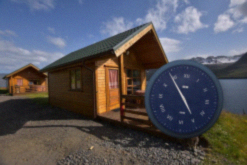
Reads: 4,54
